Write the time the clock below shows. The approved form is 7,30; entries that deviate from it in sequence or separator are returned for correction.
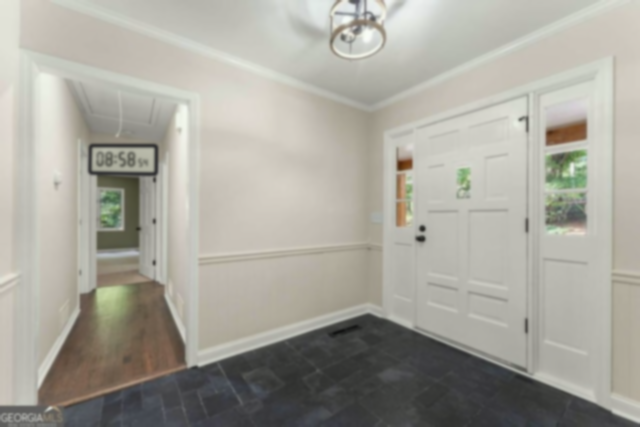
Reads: 8,58
